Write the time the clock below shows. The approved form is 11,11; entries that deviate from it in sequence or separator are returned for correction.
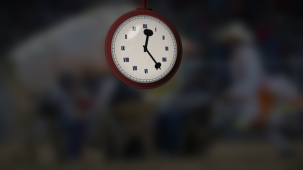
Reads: 12,24
